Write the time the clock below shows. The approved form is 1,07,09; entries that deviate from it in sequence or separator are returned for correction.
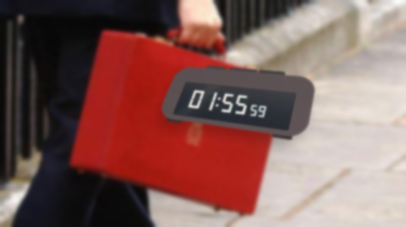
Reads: 1,55,59
